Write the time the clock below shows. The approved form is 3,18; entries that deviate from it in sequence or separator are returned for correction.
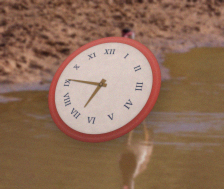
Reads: 6,46
